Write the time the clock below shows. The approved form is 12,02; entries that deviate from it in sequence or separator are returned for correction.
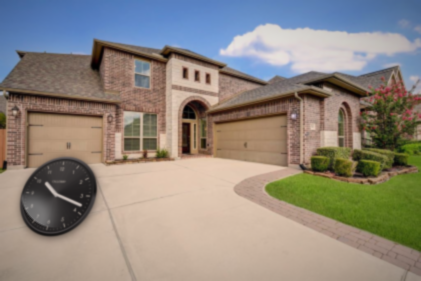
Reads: 10,18
